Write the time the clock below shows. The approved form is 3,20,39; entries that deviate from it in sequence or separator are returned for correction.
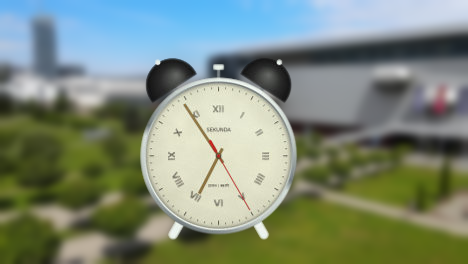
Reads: 6,54,25
